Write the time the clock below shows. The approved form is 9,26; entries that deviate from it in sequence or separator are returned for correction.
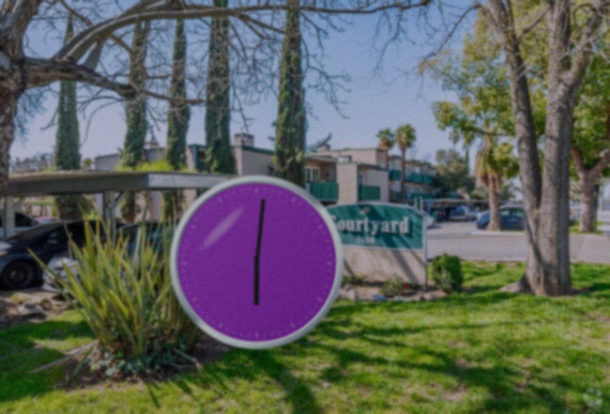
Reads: 6,01
